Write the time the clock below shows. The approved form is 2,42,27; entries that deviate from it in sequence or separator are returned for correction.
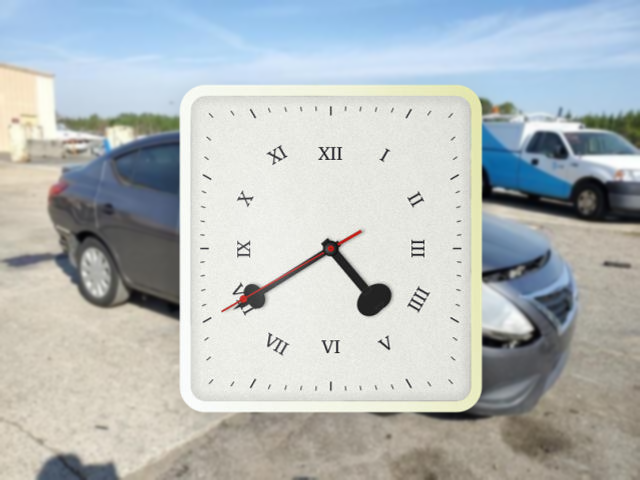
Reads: 4,39,40
